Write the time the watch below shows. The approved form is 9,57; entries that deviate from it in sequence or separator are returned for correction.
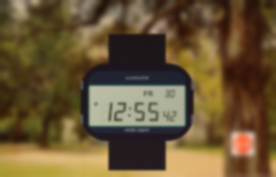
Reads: 12,55
